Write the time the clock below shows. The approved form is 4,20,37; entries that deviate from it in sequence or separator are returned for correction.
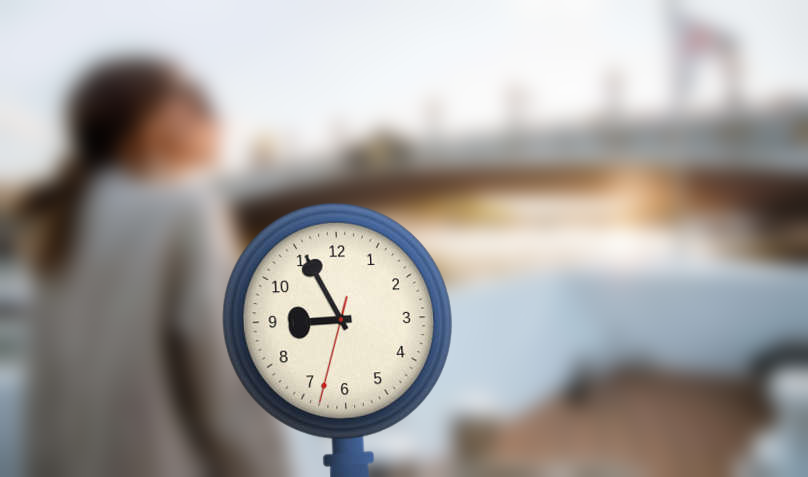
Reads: 8,55,33
